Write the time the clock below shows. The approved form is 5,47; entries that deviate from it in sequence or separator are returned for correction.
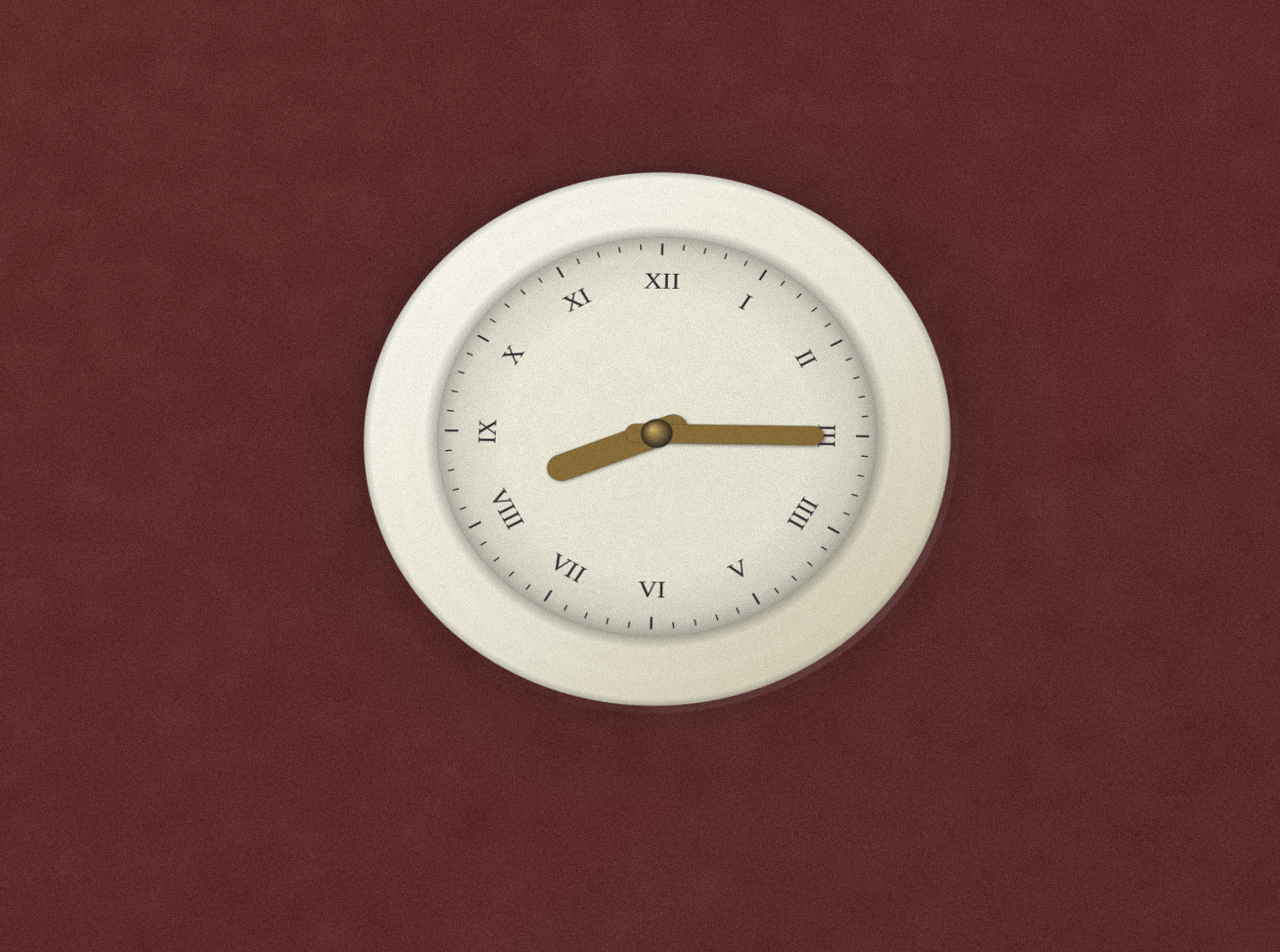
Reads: 8,15
